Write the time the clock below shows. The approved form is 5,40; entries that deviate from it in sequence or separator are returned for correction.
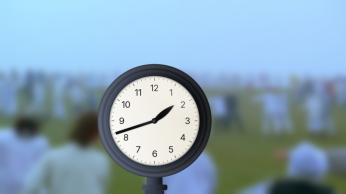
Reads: 1,42
